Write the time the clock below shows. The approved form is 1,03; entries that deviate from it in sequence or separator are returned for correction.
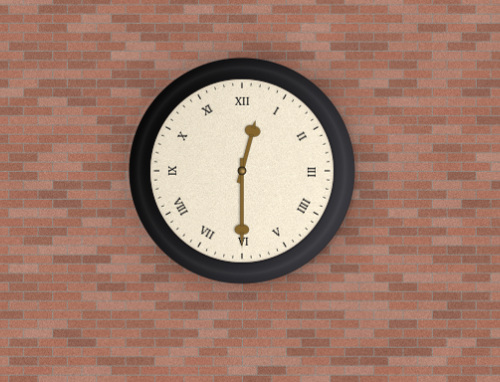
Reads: 12,30
